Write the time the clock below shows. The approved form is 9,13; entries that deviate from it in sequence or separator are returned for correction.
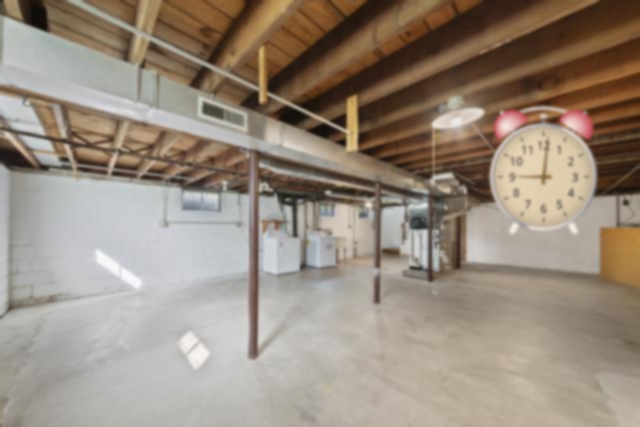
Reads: 9,01
